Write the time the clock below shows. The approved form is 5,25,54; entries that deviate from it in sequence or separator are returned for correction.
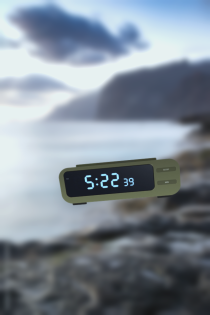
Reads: 5,22,39
